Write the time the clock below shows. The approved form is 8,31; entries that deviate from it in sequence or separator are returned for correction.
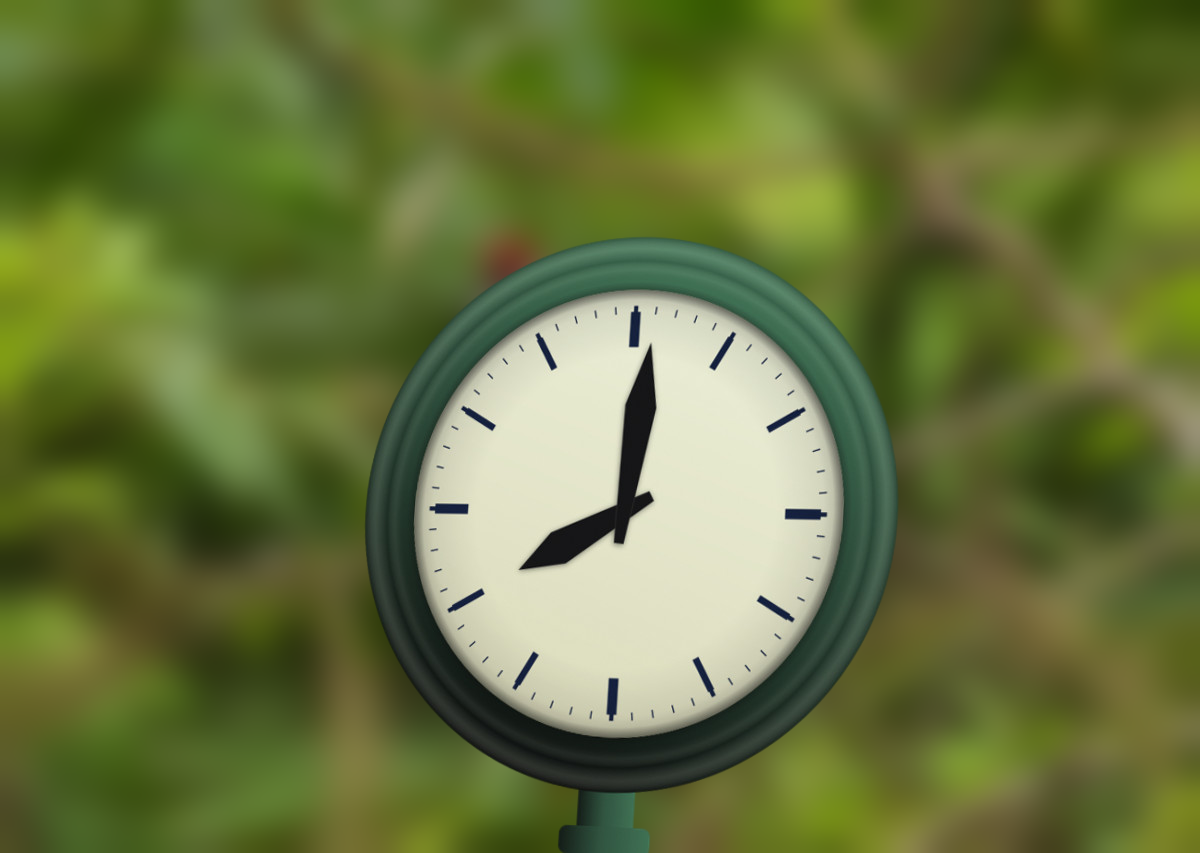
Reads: 8,01
